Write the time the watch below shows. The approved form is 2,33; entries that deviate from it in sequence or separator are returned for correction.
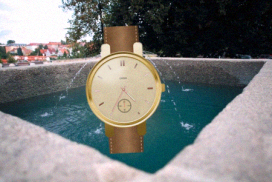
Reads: 4,35
